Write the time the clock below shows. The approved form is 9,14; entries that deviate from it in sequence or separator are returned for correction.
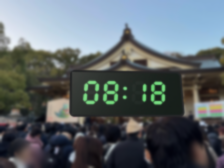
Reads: 8,18
